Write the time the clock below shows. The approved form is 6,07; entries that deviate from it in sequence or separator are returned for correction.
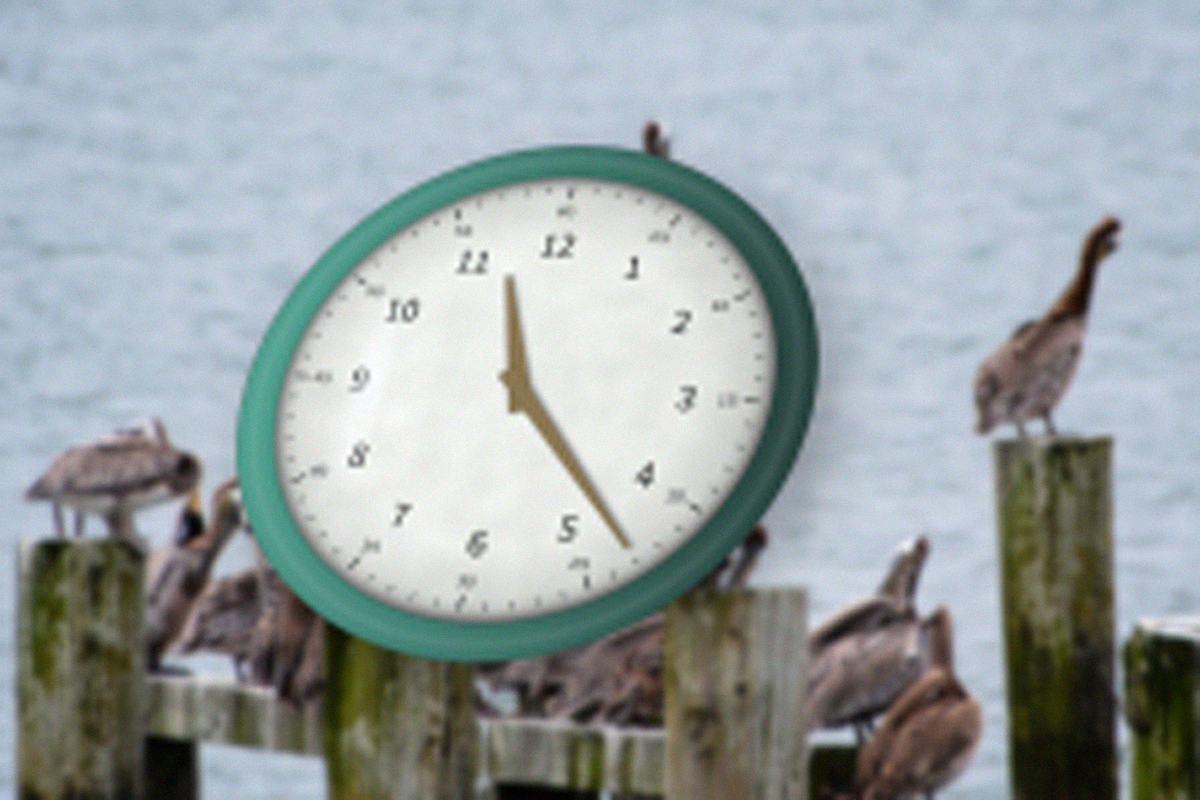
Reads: 11,23
